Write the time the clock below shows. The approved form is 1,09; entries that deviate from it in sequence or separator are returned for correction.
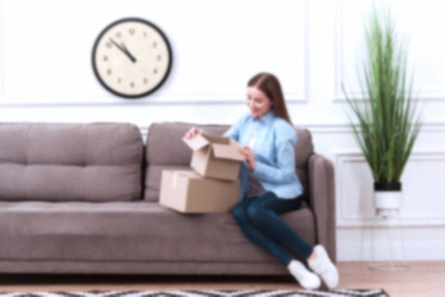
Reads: 10,52
